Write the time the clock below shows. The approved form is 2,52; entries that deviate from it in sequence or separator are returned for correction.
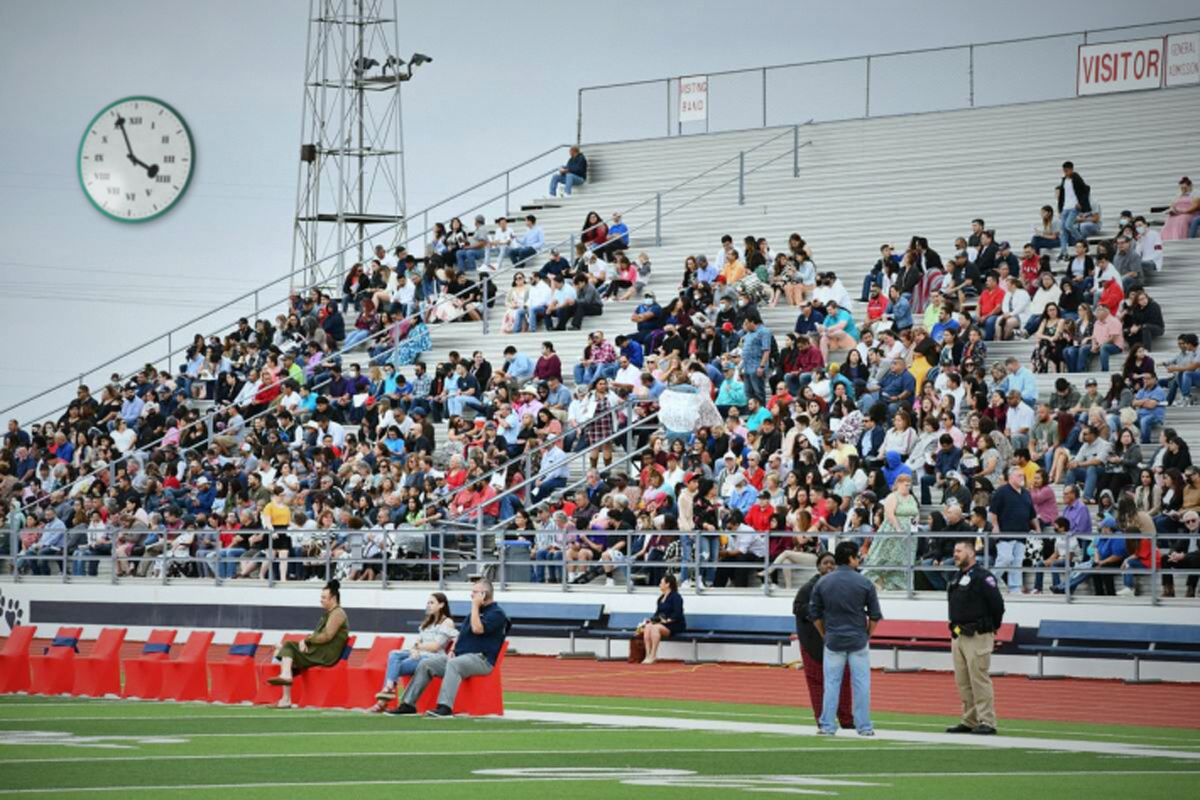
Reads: 3,56
